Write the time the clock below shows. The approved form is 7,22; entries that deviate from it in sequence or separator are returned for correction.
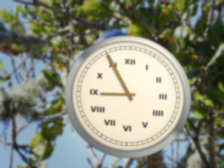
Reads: 8,55
